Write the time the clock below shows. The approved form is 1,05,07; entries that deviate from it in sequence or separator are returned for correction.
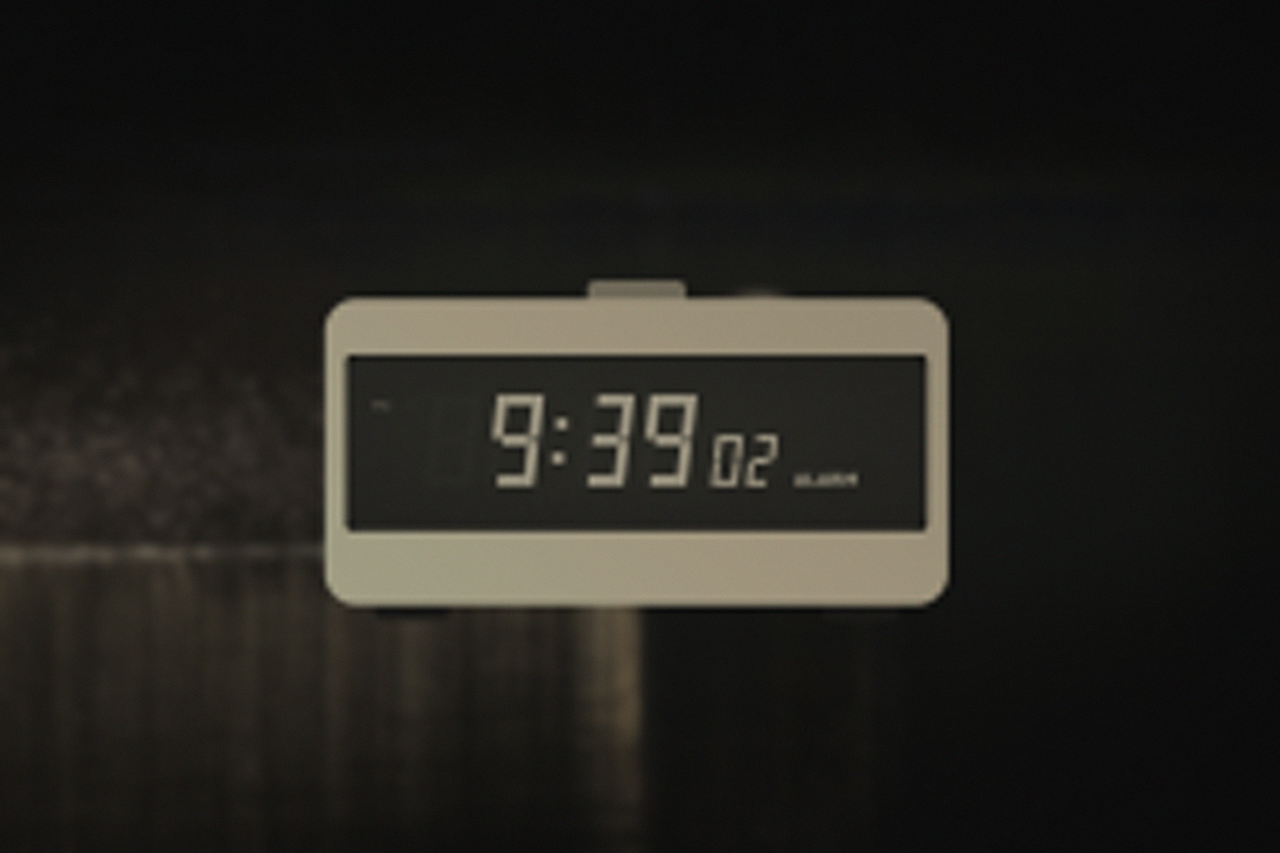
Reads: 9,39,02
